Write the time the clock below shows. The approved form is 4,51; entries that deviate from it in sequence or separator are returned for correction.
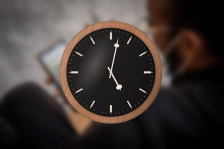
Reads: 5,02
